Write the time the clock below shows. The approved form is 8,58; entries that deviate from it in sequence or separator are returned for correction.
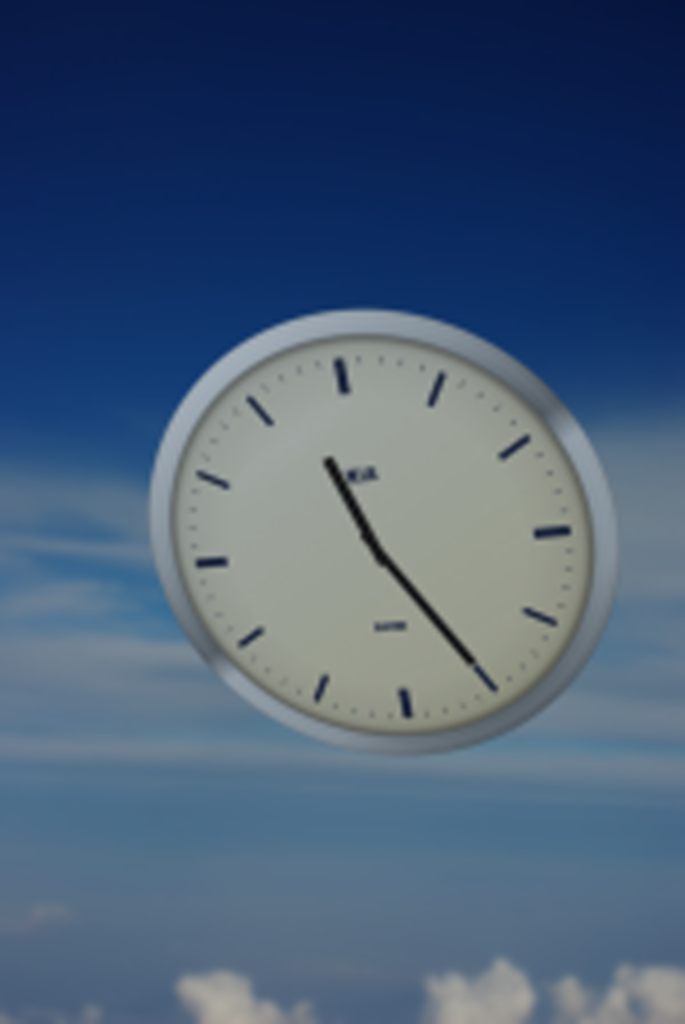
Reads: 11,25
